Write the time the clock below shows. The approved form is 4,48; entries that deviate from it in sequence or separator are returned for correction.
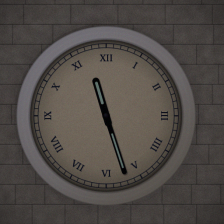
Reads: 11,27
